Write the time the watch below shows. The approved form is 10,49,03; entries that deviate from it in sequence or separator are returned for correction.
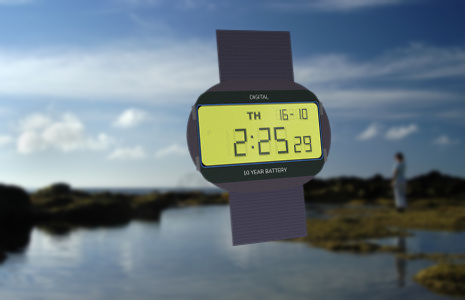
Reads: 2,25,29
